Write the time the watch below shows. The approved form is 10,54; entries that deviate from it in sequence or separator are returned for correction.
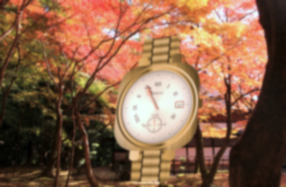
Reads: 10,55
